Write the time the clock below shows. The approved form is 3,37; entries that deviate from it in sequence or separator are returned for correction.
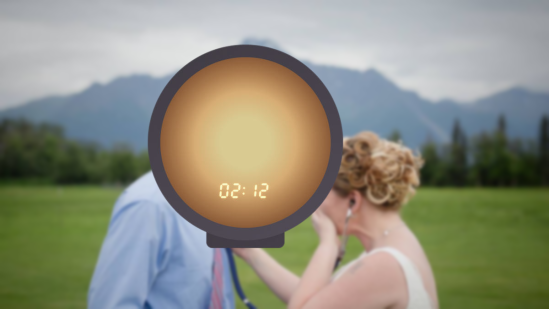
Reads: 2,12
